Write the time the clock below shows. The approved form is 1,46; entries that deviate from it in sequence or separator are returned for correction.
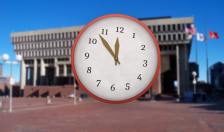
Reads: 11,53
